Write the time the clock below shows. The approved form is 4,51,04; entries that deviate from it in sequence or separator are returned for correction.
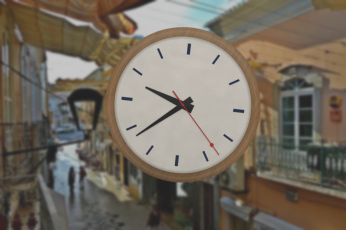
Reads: 9,38,23
